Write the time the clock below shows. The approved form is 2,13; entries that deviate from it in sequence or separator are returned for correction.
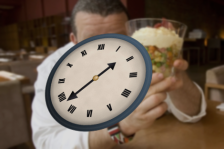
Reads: 1,38
